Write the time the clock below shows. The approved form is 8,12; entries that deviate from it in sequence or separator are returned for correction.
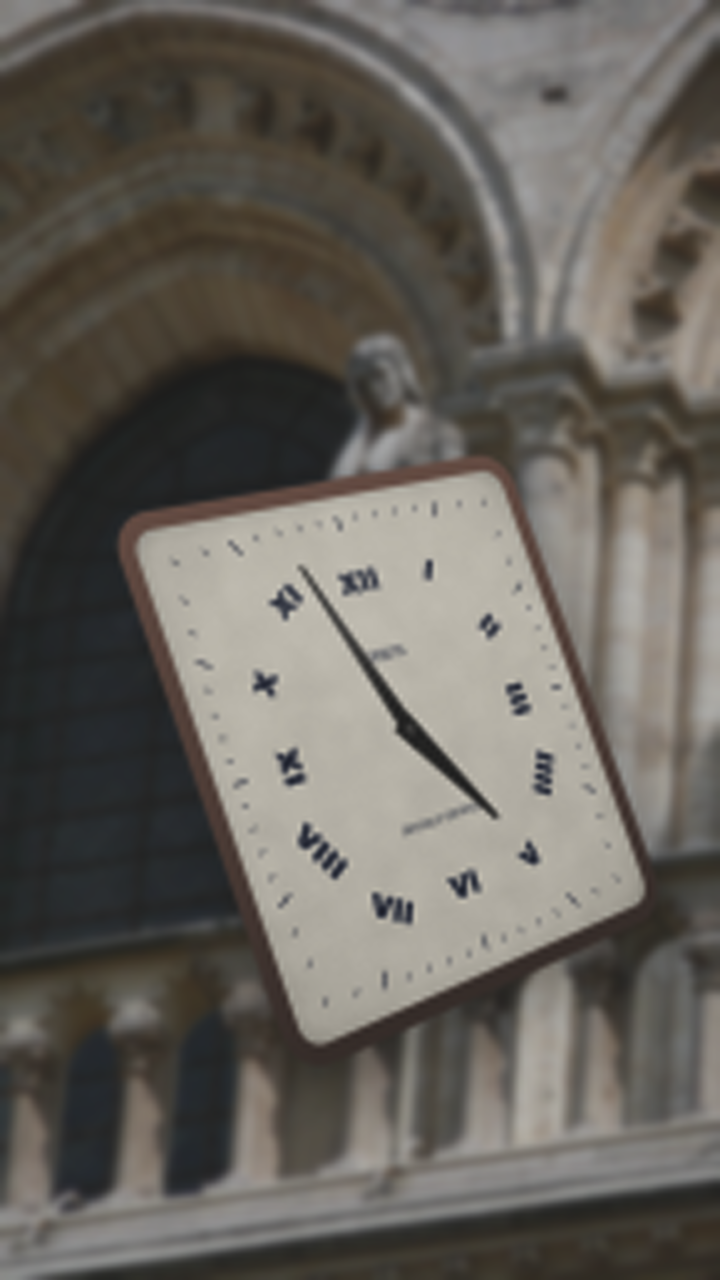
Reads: 4,57
